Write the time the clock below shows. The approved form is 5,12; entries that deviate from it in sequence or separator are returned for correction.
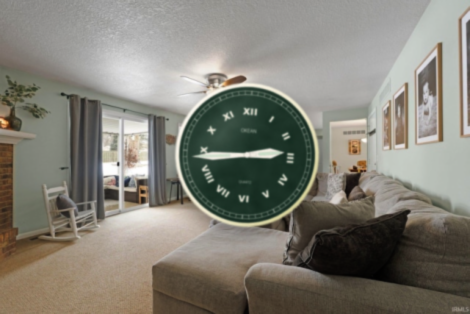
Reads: 2,44
